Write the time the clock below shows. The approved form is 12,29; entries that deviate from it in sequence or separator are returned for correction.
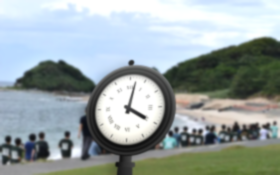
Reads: 4,02
